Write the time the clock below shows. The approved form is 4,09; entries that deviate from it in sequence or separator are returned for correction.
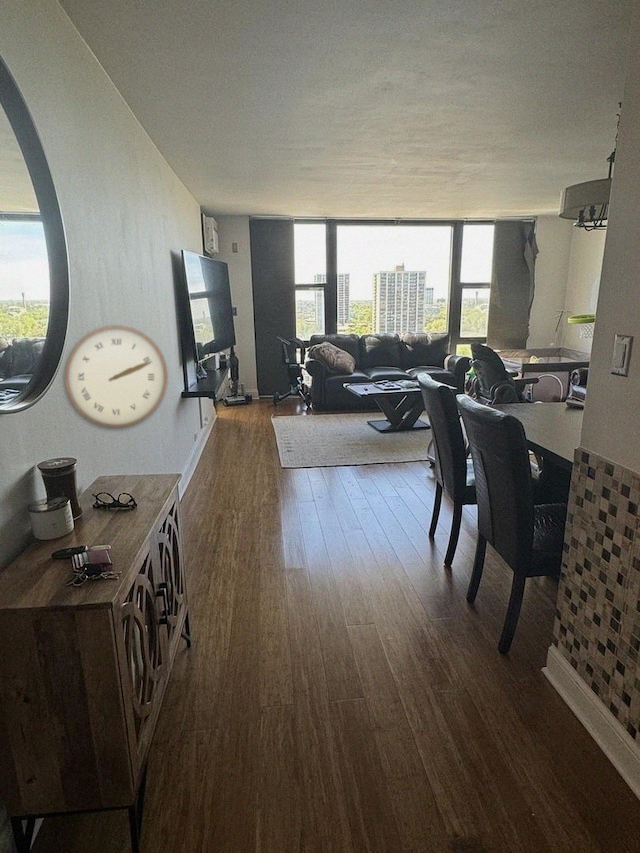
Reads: 2,11
